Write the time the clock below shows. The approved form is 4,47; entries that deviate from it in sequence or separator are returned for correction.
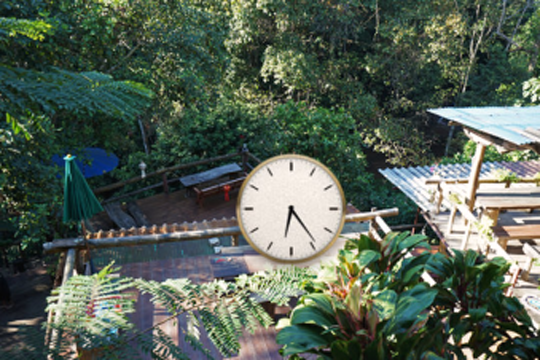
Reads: 6,24
